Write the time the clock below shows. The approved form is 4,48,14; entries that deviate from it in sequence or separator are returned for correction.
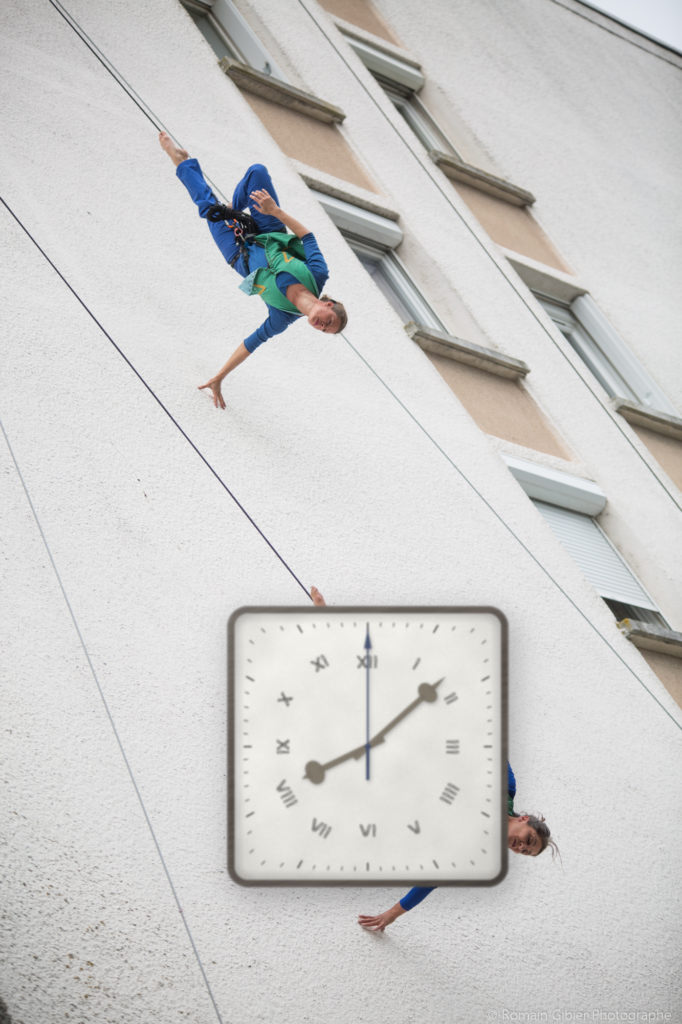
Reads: 8,08,00
